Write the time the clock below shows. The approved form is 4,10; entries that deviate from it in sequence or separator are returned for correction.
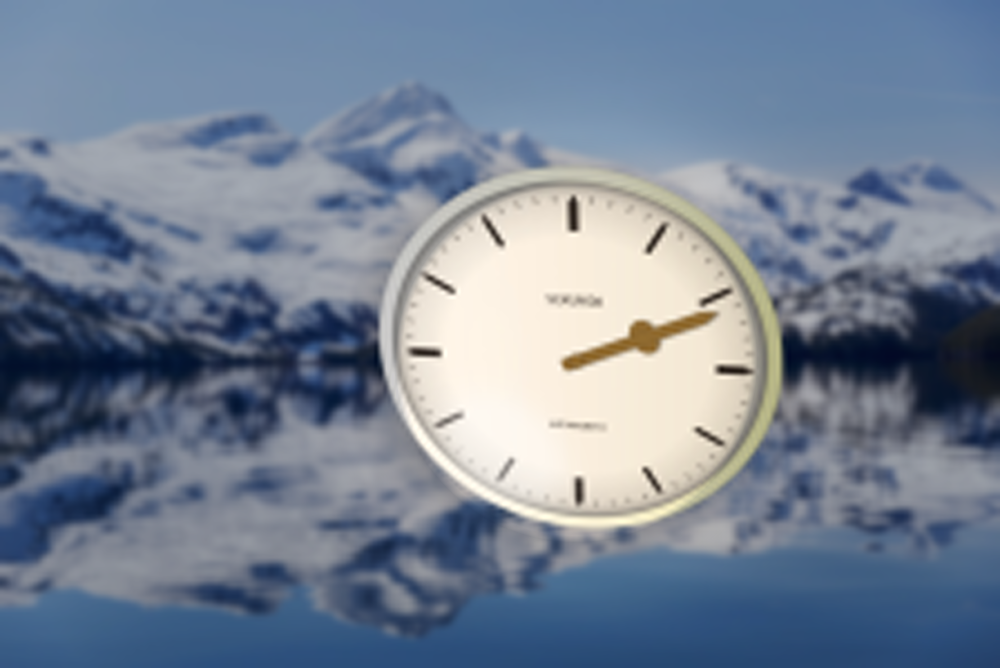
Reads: 2,11
